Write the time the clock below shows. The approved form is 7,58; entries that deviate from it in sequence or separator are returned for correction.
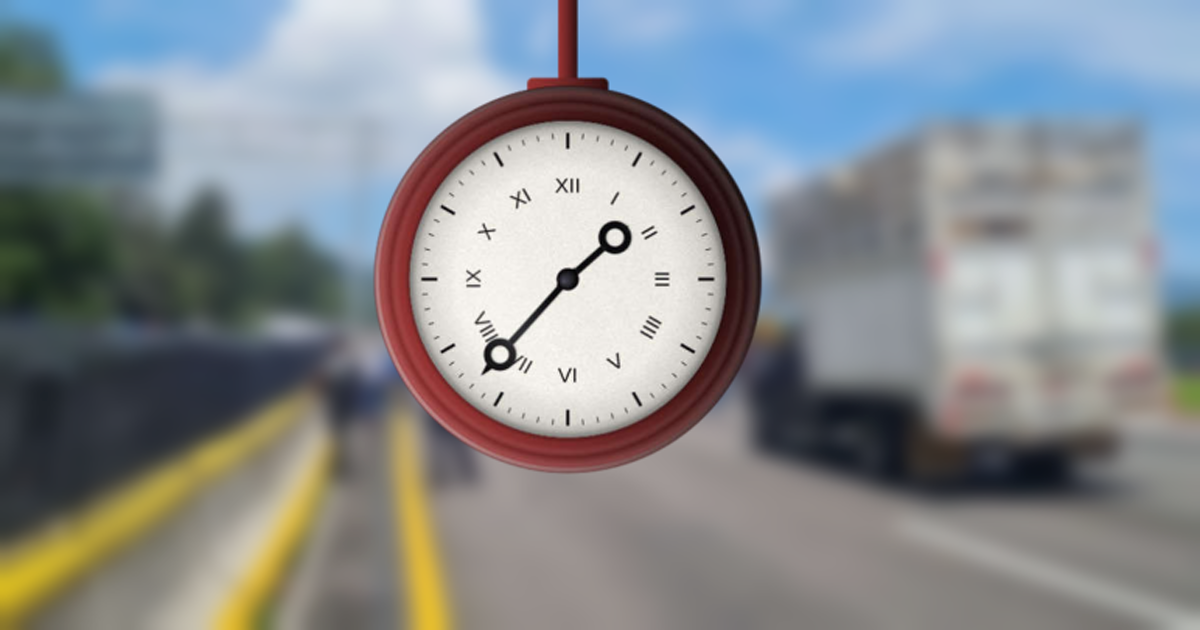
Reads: 1,37
